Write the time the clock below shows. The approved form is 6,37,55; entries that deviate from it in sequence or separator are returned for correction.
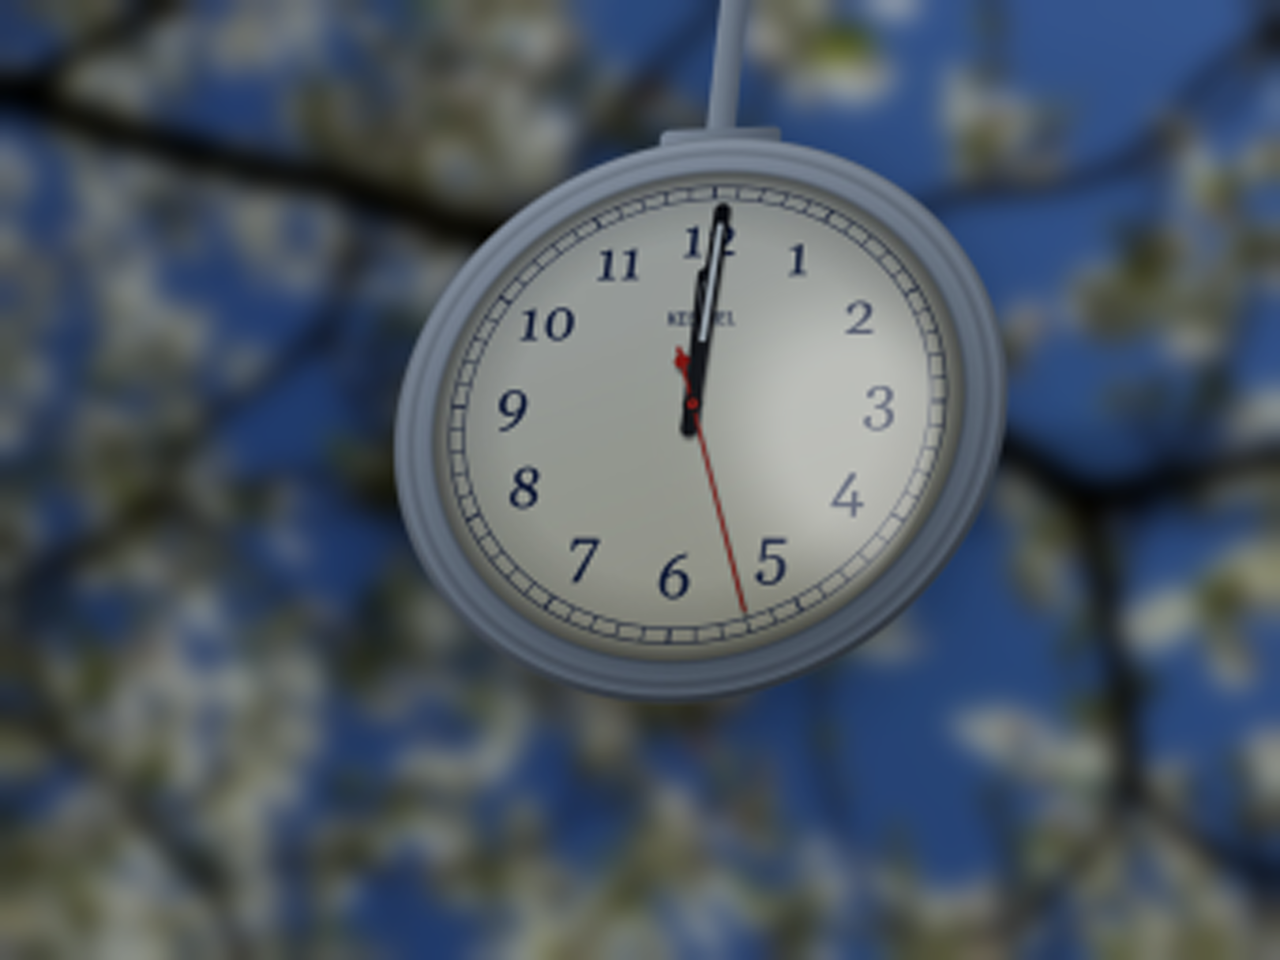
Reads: 12,00,27
